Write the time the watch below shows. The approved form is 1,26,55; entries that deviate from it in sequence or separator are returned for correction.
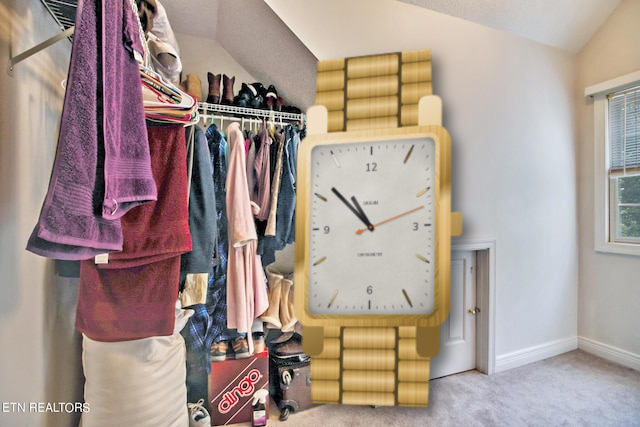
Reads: 10,52,12
